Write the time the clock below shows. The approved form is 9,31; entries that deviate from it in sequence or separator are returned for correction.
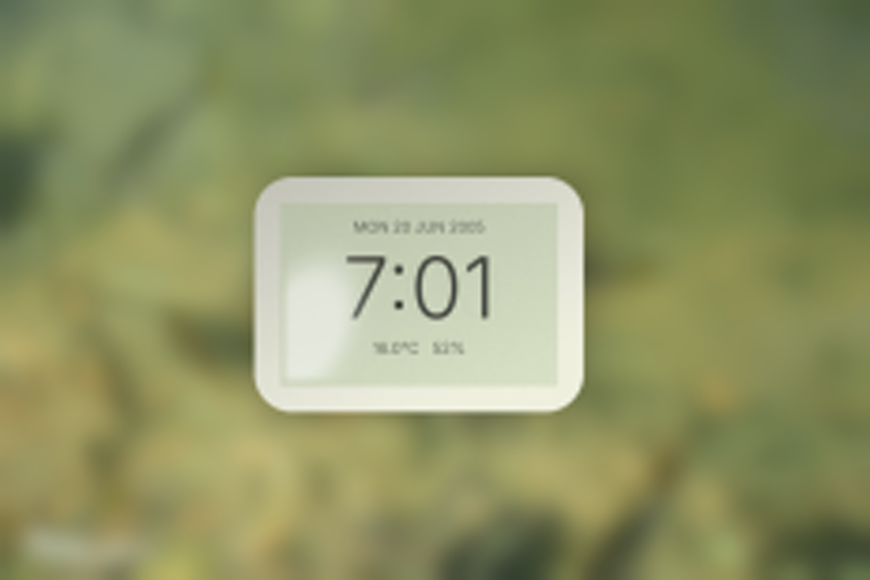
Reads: 7,01
